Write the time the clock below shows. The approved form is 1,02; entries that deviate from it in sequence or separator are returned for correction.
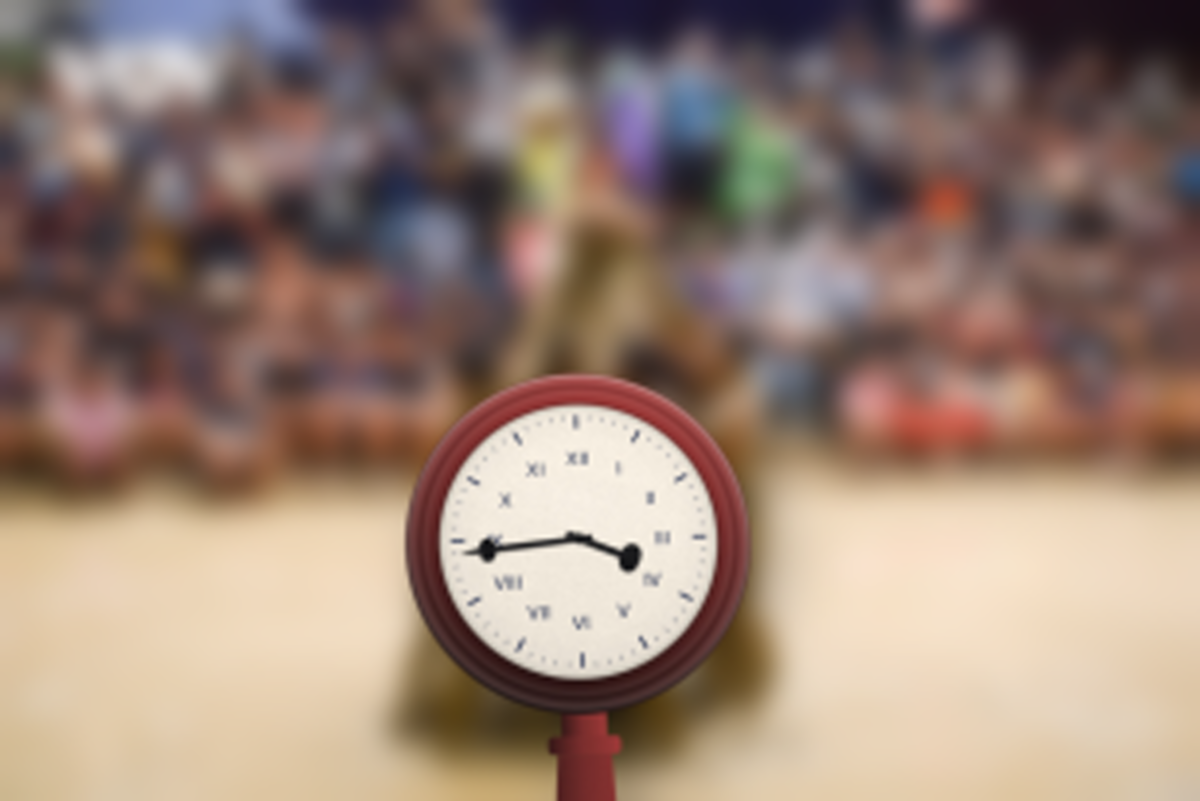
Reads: 3,44
